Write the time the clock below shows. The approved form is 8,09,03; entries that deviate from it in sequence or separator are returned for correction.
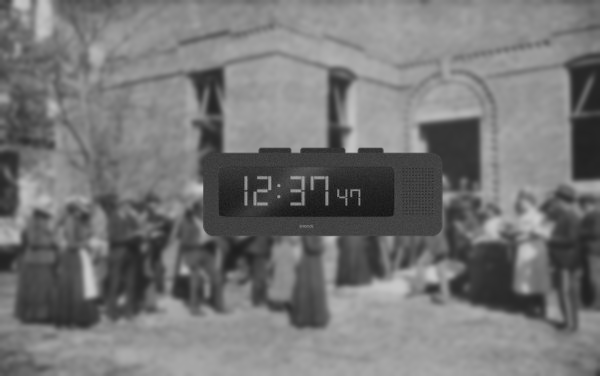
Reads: 12,37,47
